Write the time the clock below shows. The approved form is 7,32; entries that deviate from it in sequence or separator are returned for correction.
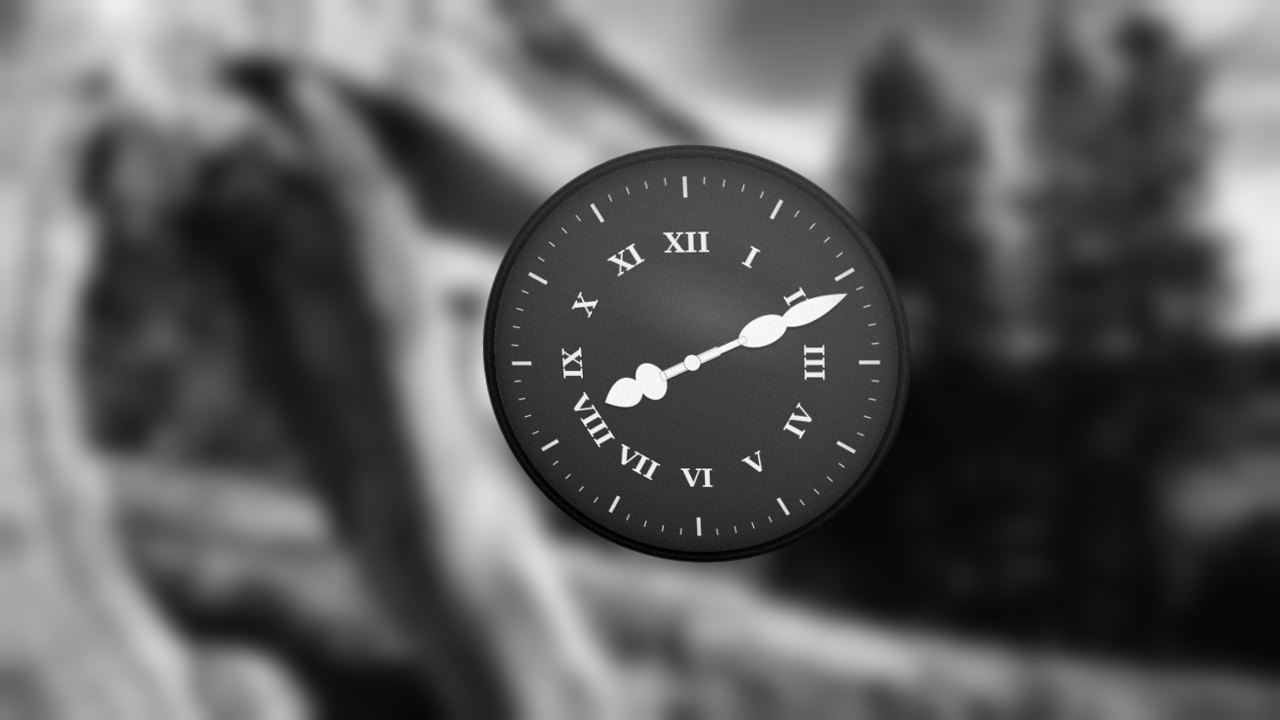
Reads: 8,11
